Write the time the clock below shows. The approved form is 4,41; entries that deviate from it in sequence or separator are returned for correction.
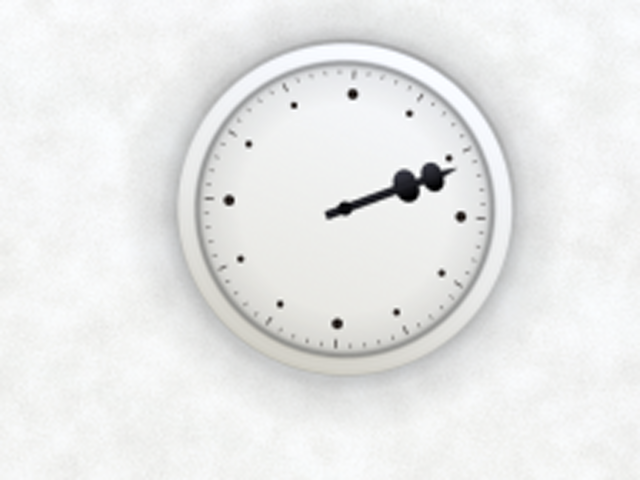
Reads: 2,11
